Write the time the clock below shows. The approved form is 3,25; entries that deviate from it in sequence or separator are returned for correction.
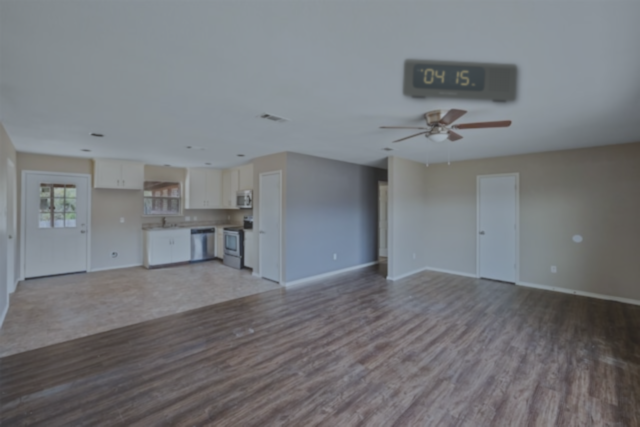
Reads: 4,15
